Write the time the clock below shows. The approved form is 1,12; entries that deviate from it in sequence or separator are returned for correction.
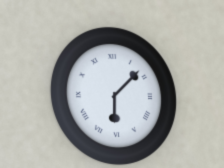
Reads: 6,08
